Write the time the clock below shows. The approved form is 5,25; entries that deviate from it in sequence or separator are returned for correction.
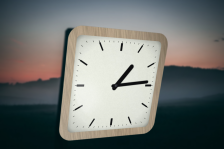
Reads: 1,14
